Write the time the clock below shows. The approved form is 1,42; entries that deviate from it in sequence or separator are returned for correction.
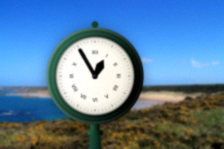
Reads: 12,55
